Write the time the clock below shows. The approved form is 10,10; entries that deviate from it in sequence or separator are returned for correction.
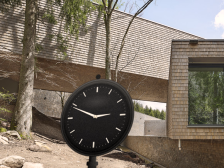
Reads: 2,49
